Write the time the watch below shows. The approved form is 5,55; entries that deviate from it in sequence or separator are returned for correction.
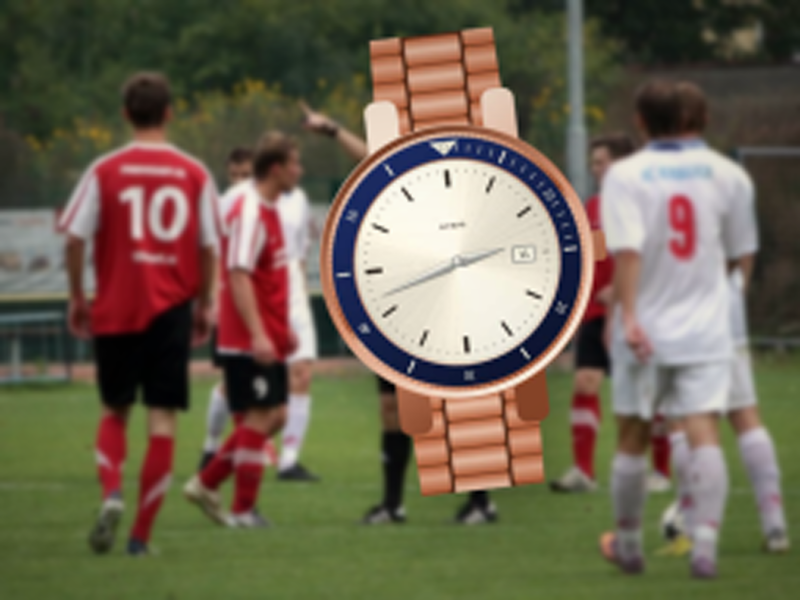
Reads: 2,42
